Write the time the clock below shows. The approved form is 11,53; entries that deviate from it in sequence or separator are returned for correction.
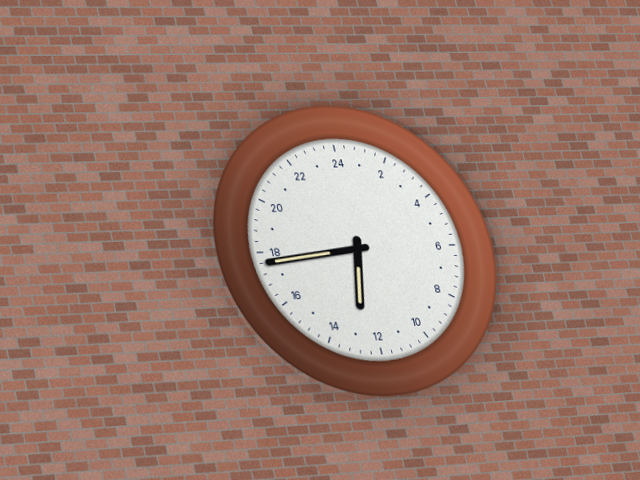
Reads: 12,44
